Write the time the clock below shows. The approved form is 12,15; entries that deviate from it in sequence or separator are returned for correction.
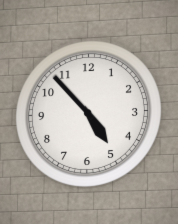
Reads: 4,53
